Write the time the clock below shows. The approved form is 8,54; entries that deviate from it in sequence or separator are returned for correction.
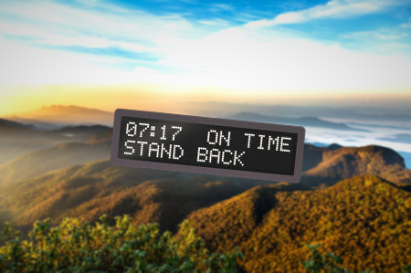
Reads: 7,17
